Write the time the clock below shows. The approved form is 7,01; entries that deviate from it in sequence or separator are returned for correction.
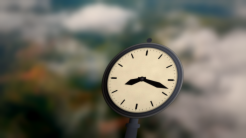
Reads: 8,18
